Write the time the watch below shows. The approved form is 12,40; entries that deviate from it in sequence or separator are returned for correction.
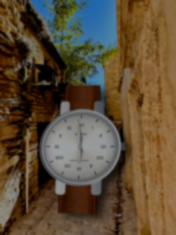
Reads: 5,59
